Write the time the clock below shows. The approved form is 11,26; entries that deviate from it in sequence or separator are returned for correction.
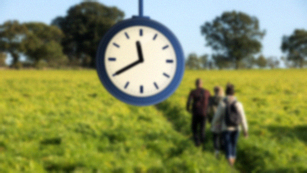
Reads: 11,40
